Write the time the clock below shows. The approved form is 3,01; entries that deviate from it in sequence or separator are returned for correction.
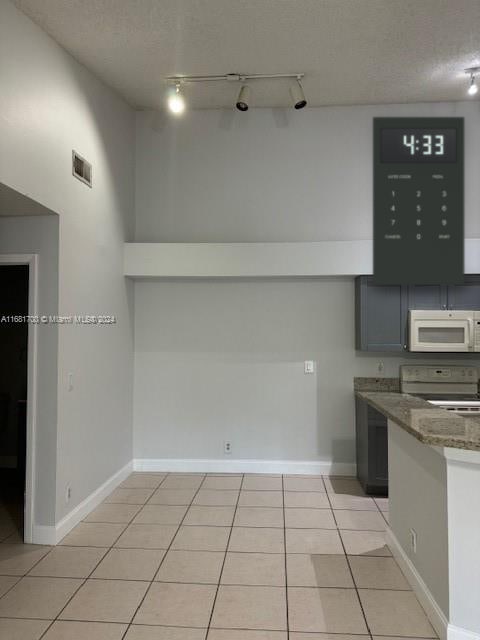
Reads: 4,33
